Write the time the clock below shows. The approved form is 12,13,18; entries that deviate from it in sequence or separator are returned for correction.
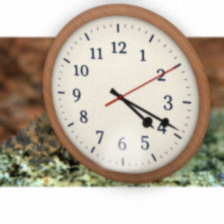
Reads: 4,19,10
